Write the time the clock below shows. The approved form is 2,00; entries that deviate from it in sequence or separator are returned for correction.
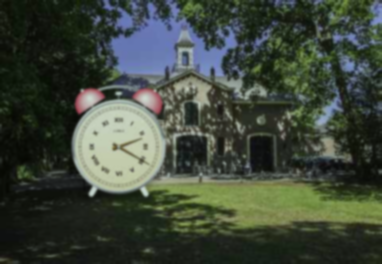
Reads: 2,20
